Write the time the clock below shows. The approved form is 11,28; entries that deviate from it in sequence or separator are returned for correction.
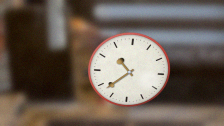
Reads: 10,38
